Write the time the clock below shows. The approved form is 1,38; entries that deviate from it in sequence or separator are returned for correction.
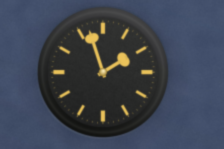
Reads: 1,57
